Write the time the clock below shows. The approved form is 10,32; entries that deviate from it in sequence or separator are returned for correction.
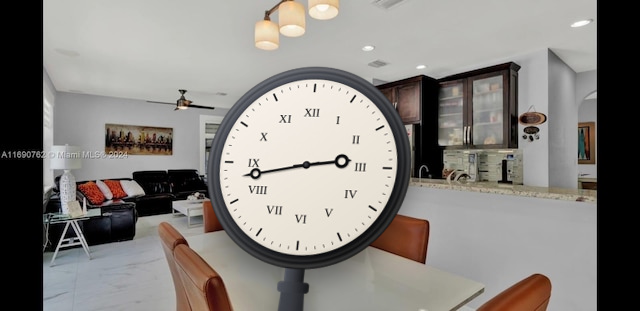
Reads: 2,43
